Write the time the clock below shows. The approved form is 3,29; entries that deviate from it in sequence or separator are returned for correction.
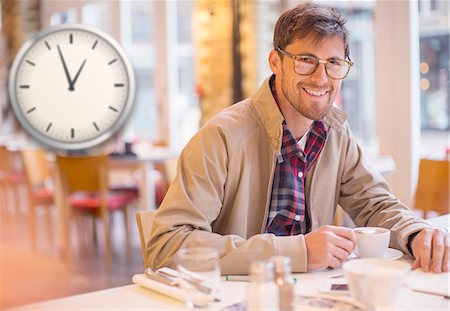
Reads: 12,57
